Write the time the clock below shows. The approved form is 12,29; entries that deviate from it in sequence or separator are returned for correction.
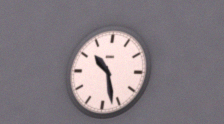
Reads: 10,27
